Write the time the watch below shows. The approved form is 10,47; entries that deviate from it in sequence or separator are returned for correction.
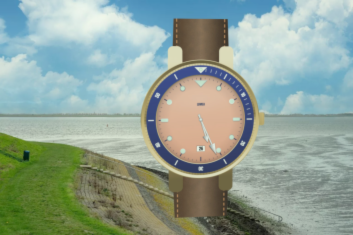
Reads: 5,26
